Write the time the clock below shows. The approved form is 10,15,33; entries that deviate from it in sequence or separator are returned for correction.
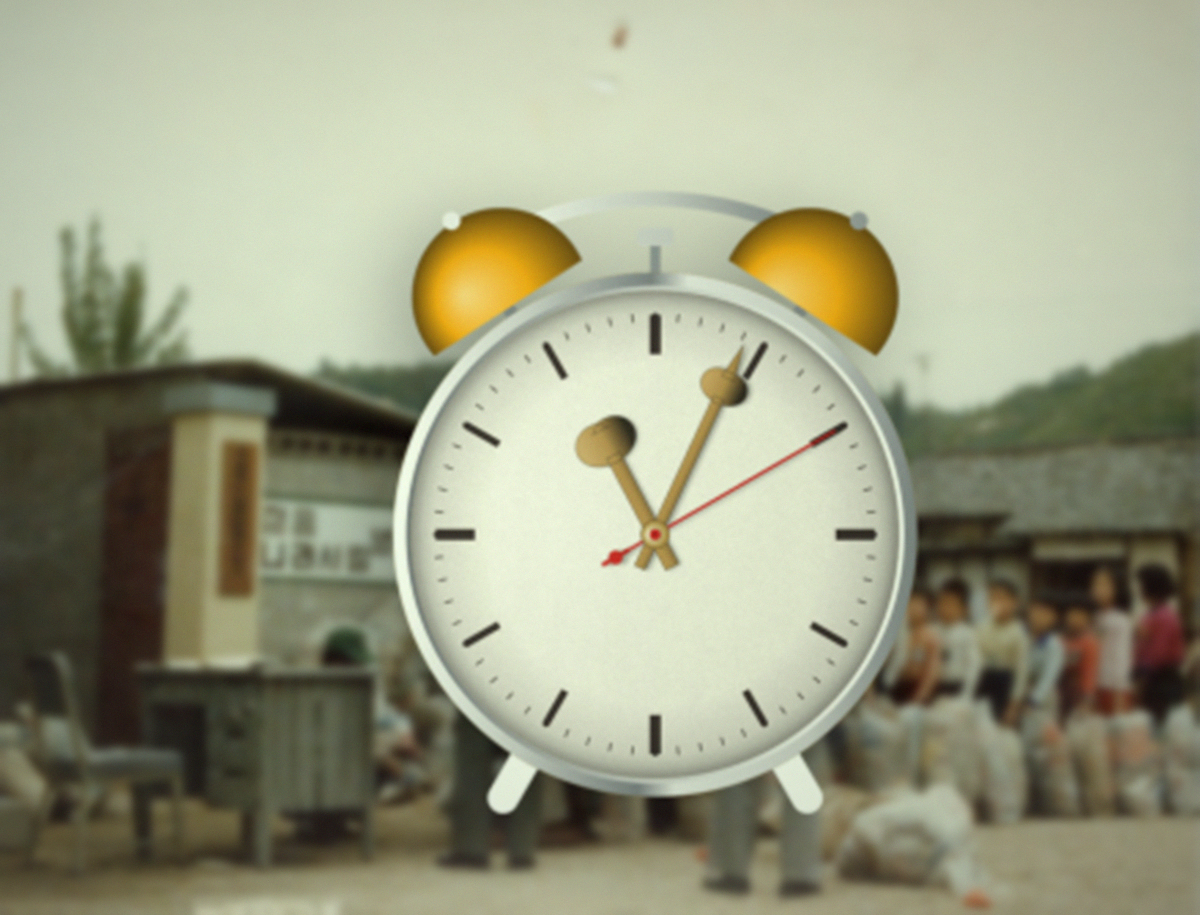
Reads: 11,04,10
